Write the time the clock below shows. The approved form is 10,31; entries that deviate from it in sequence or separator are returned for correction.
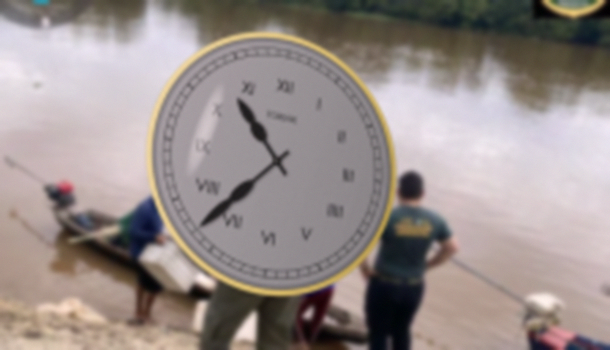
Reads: 10,37
